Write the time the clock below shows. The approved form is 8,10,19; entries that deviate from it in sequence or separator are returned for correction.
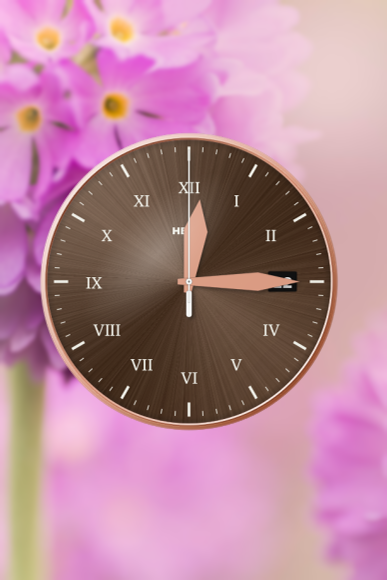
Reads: 12,15,00
